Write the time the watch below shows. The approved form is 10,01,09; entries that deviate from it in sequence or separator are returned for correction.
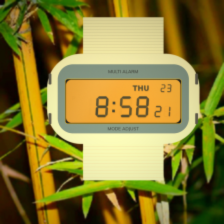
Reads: 8,58,21
